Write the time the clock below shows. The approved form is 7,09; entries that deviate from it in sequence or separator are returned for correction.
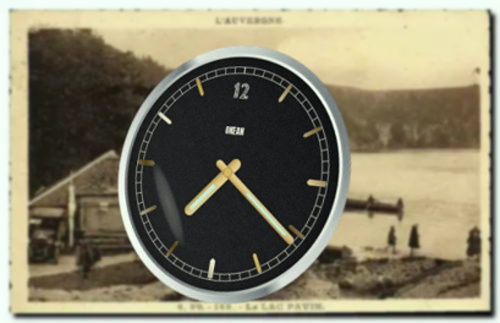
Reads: 7,21
